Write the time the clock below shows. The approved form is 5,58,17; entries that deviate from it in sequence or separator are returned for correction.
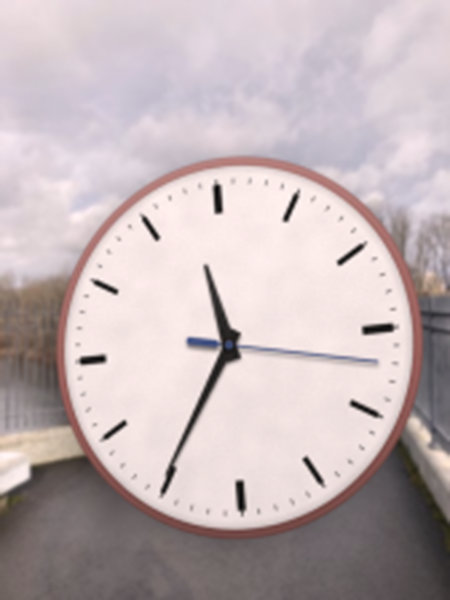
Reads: 11,35,17
